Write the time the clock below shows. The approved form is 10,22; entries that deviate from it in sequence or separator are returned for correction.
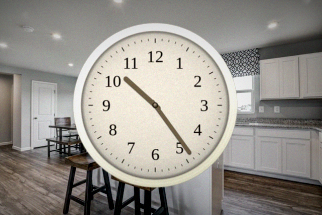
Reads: 10,24
